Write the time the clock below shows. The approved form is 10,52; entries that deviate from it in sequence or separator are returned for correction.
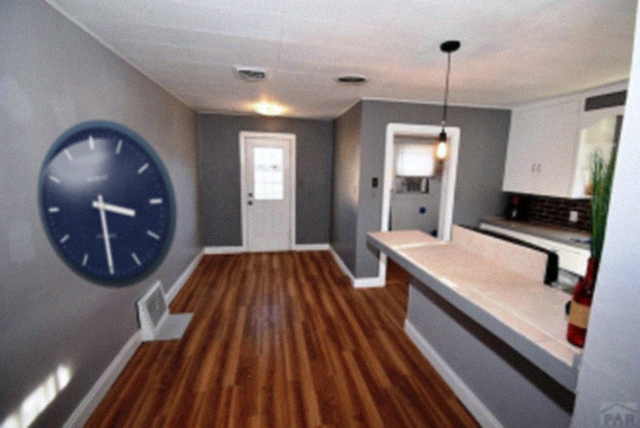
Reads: 3,30
